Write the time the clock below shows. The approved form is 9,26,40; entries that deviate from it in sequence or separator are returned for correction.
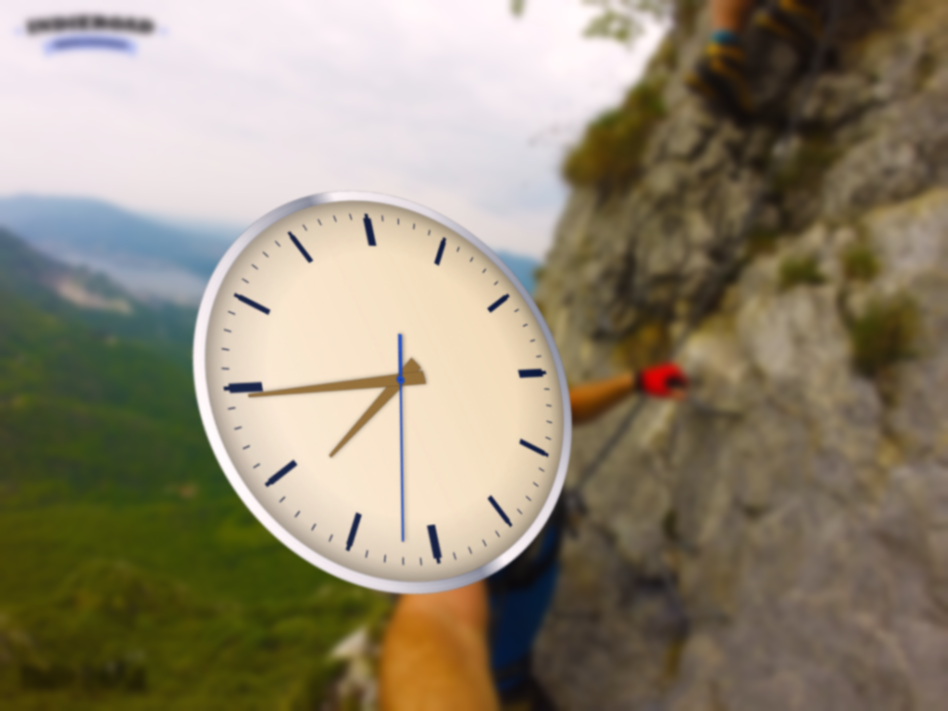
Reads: 7,44,32
